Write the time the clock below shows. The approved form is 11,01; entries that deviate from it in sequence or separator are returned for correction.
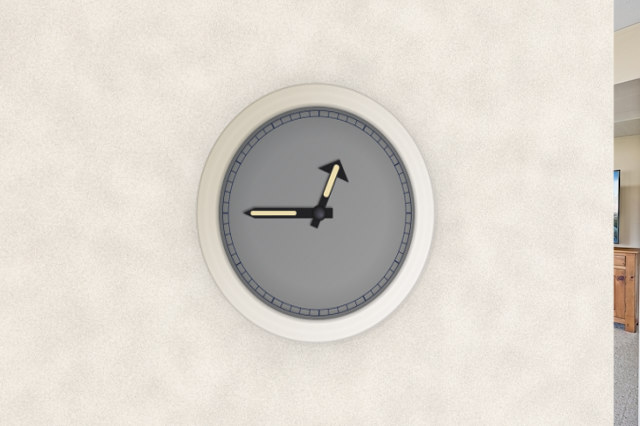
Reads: 12,45
